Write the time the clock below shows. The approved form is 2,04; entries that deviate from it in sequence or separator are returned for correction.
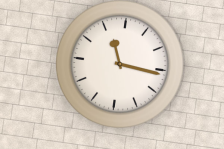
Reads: 11,16
